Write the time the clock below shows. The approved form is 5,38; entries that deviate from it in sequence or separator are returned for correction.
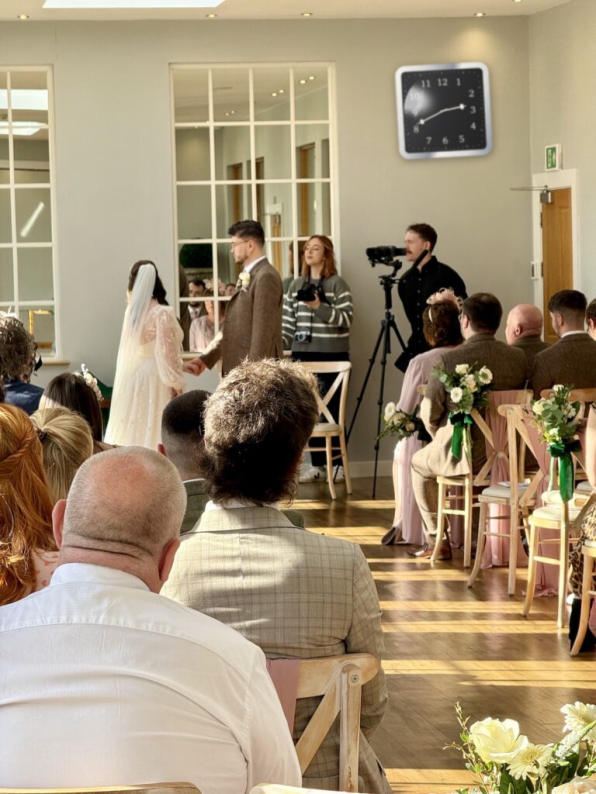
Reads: 2,41
